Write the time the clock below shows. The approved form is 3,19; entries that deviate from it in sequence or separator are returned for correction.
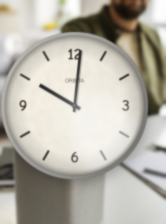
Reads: 10,01
